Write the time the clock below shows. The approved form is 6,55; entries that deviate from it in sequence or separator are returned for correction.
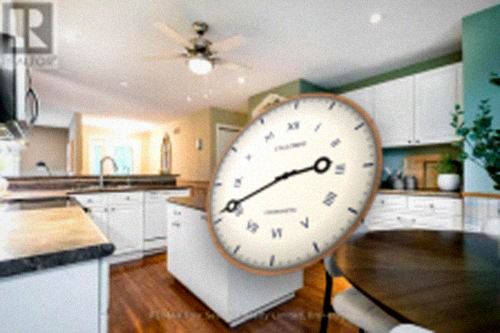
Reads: 2,41
